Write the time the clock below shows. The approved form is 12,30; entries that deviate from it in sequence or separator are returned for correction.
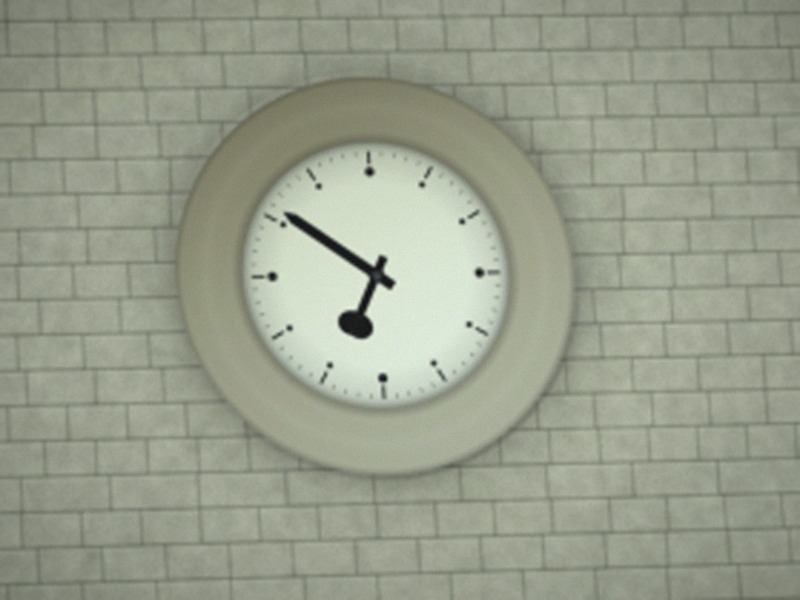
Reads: 6,51
